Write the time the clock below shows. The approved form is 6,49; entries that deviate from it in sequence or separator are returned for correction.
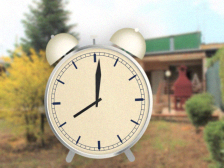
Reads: 8,01
